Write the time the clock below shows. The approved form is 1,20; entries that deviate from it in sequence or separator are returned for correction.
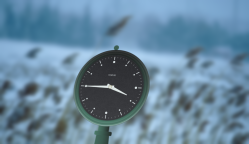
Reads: 3,45
